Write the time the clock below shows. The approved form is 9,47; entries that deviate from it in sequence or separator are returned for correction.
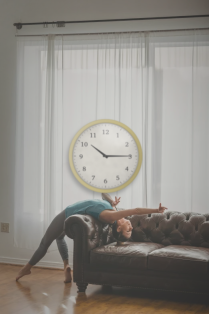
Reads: 10,15
